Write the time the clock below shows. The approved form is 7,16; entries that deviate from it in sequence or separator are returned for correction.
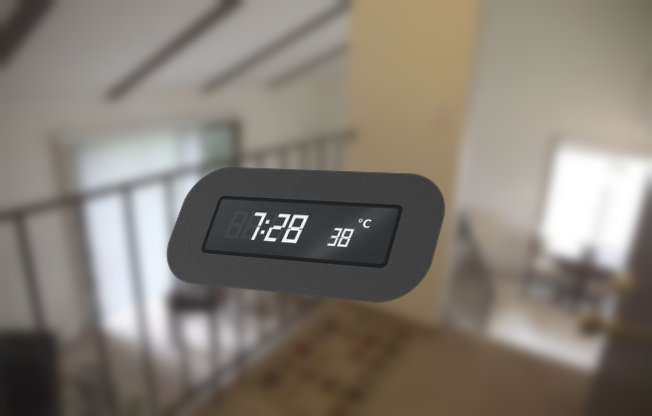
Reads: 7,28
